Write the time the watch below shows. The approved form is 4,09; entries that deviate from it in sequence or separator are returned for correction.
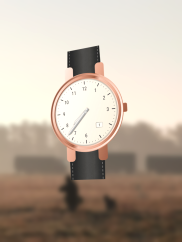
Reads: 7,37
